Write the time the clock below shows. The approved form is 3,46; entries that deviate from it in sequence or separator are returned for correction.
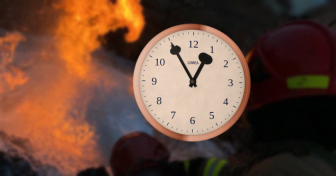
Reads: 12,55
